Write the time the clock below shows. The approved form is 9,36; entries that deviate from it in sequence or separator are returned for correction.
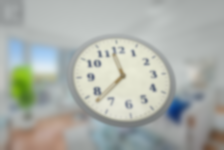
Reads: 11,38
